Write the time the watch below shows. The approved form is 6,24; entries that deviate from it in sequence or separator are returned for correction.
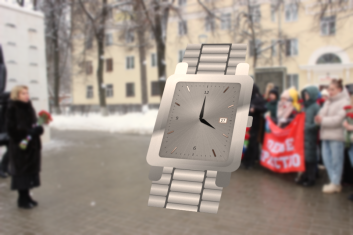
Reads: 4,00
